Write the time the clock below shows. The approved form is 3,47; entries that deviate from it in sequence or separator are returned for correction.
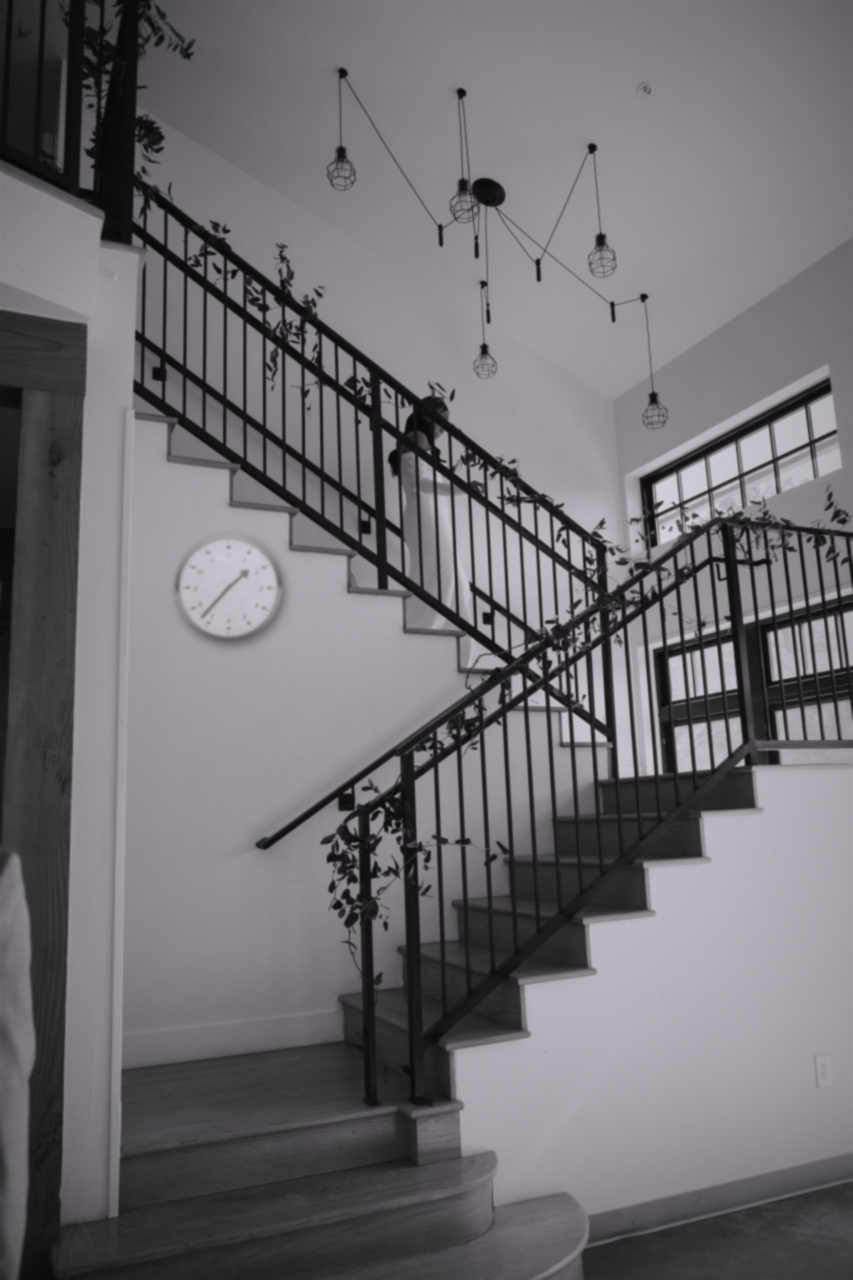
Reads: 1,37
